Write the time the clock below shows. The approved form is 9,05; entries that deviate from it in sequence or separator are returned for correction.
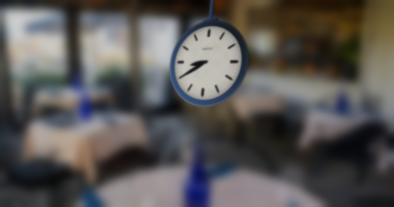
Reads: 8,40
